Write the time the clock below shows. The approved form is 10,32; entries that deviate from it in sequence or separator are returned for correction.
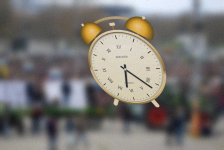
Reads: 6,22
